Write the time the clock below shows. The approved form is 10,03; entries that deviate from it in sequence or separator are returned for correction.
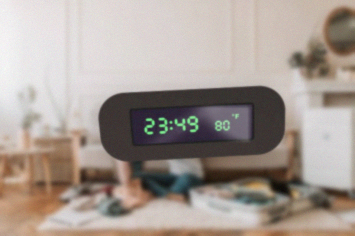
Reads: 23,49
